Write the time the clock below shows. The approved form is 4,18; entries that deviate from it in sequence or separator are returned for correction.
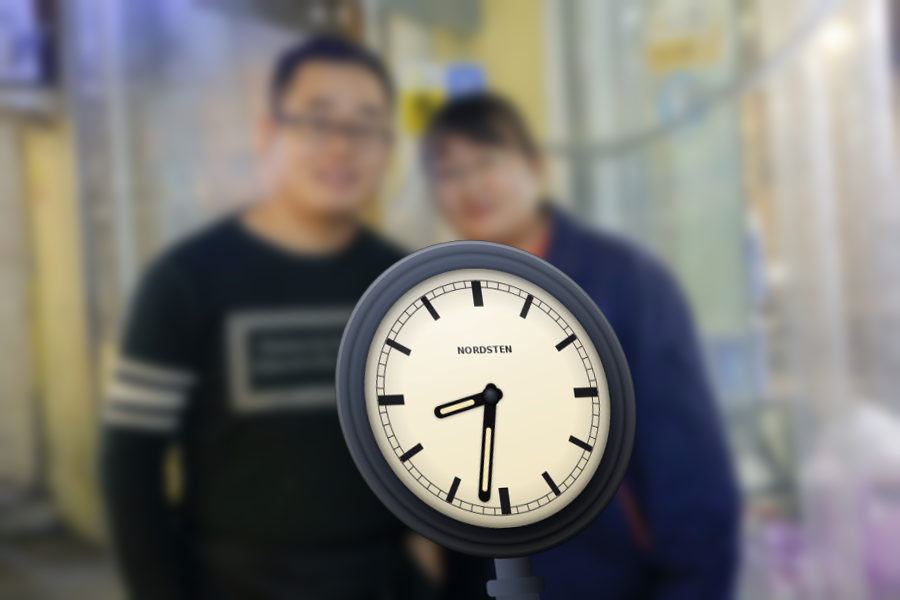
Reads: 8,32
